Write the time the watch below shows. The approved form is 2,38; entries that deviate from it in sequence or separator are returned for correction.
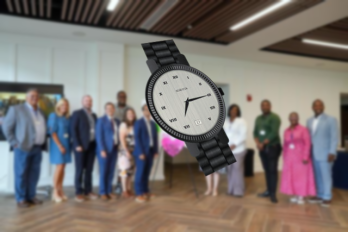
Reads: 7,15
